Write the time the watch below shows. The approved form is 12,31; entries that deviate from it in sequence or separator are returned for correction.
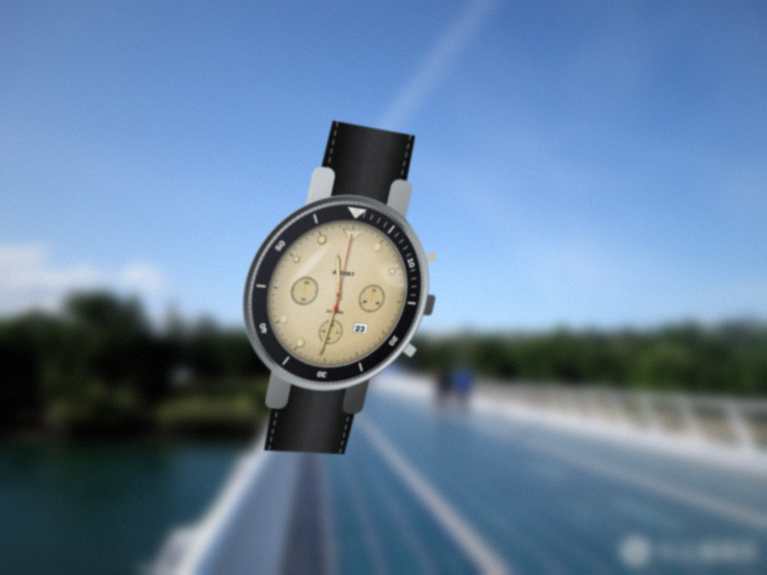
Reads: 11,31
